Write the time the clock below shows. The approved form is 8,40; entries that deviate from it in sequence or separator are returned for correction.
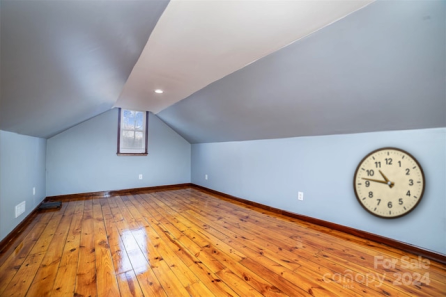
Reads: 10,47
